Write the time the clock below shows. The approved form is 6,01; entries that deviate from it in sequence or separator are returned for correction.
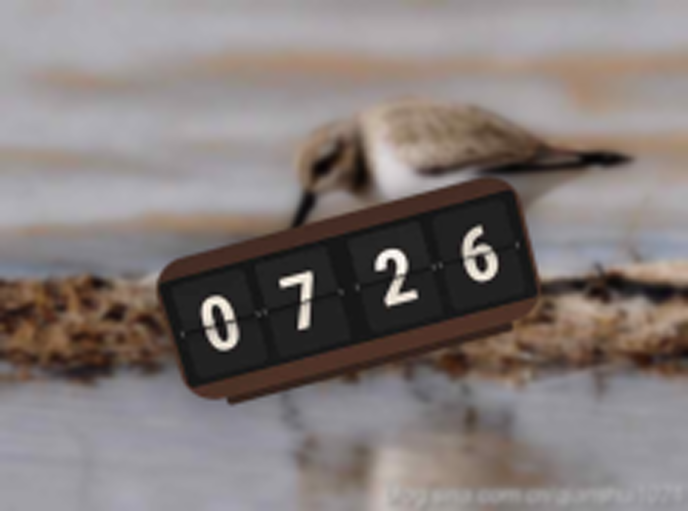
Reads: 7,26
